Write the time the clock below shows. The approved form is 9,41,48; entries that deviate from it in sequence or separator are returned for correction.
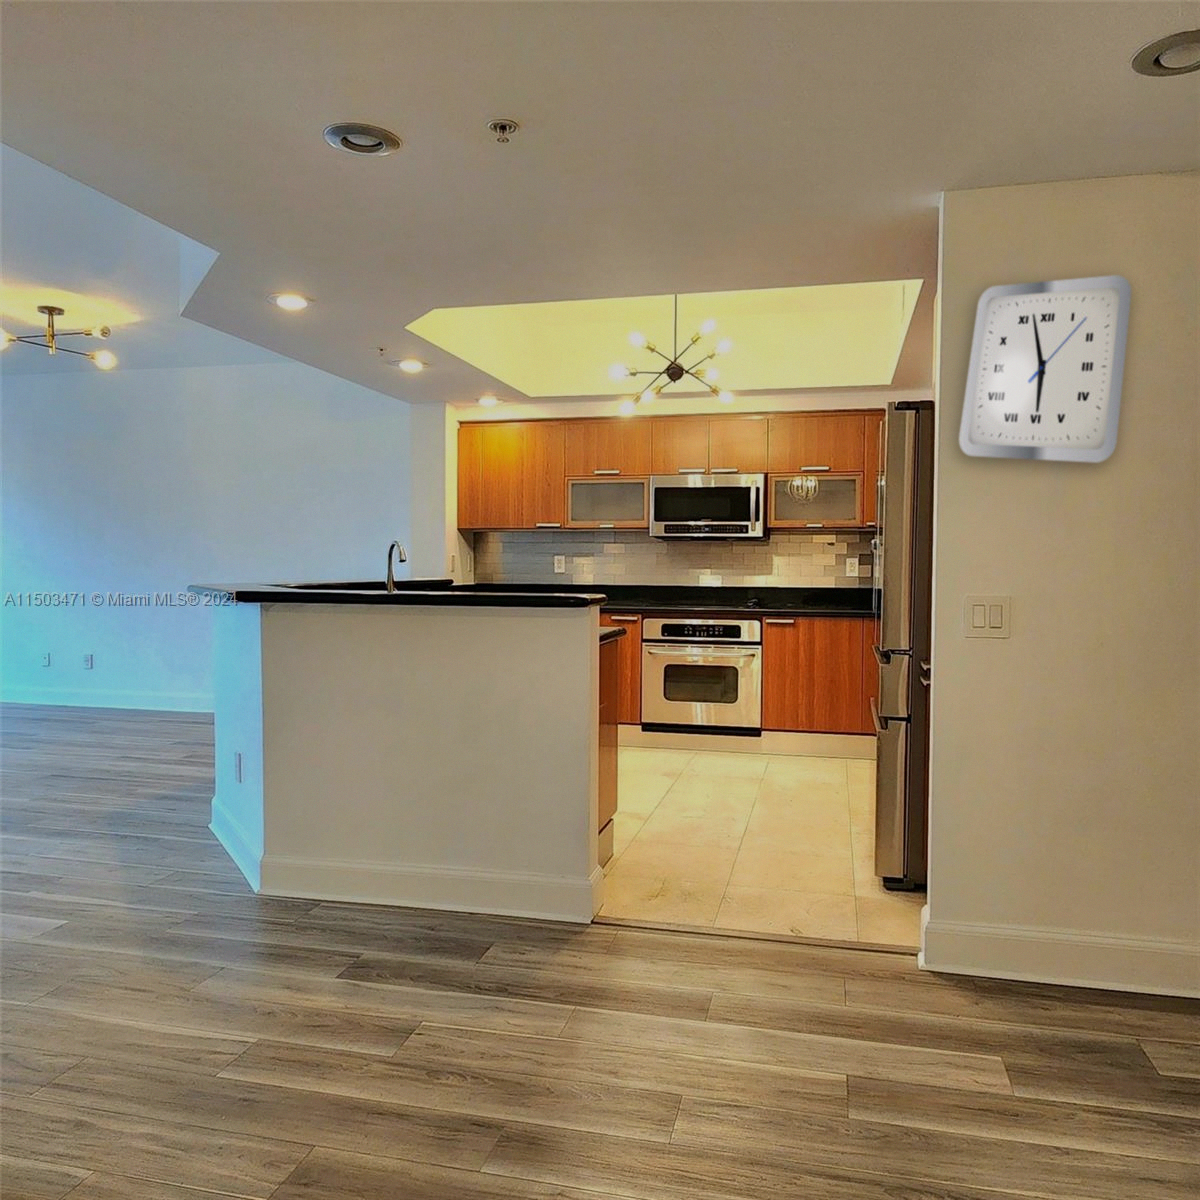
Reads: 5,57,07
